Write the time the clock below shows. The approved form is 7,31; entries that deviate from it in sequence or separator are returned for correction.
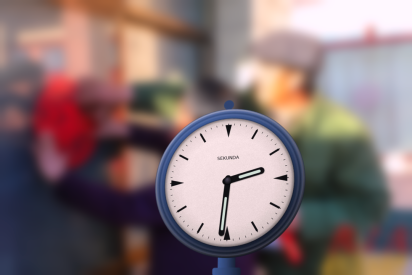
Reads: 2,31
